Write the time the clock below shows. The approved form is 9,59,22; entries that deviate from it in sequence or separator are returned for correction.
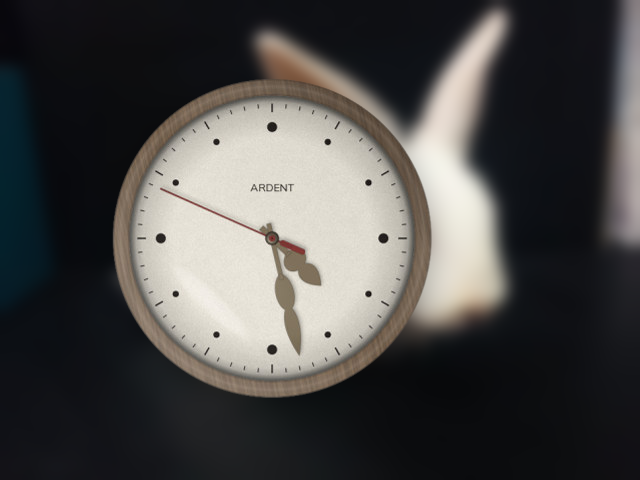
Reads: 4,27,49
